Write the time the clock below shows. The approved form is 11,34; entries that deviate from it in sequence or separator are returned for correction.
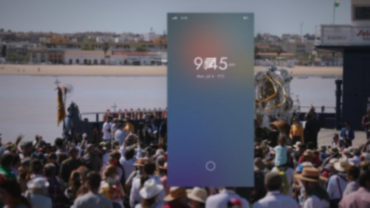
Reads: 9,45
